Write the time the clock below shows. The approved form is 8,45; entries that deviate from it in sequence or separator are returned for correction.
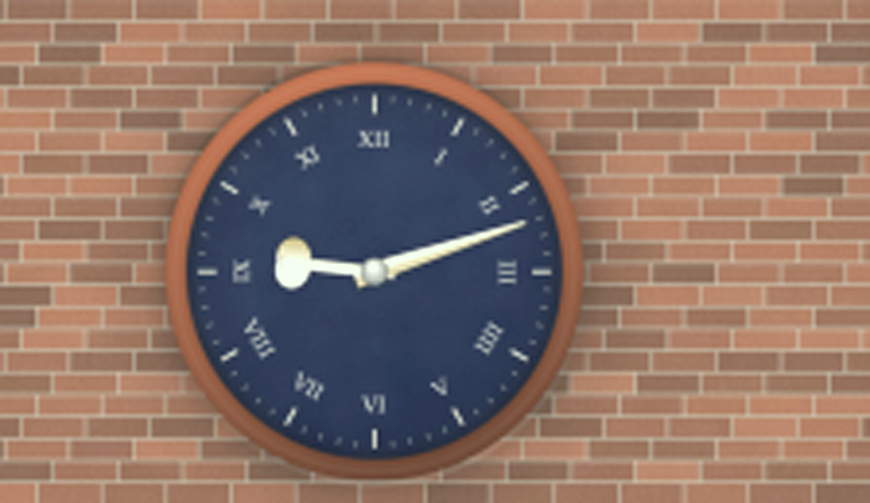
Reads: 9,12
